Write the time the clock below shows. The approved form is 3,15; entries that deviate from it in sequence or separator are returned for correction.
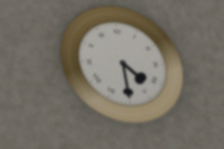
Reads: 4,30
